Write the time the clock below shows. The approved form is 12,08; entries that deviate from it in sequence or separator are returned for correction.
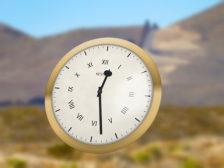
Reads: 12,28
